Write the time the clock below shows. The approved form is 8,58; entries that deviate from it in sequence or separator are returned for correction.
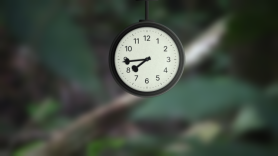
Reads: 7,44
